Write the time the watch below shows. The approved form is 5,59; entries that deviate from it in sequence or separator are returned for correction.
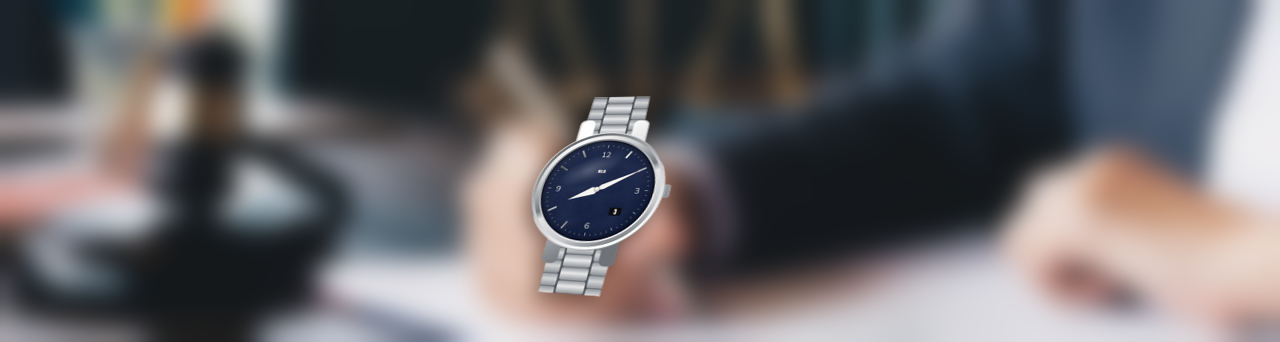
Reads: 8,10
